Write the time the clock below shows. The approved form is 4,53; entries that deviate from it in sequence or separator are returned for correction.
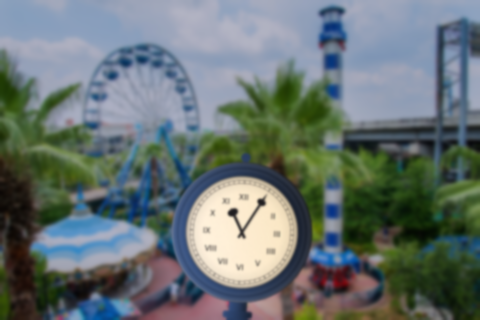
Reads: 11,05
